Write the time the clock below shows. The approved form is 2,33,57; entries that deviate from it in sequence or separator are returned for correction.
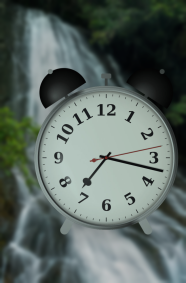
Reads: 7,17,13
